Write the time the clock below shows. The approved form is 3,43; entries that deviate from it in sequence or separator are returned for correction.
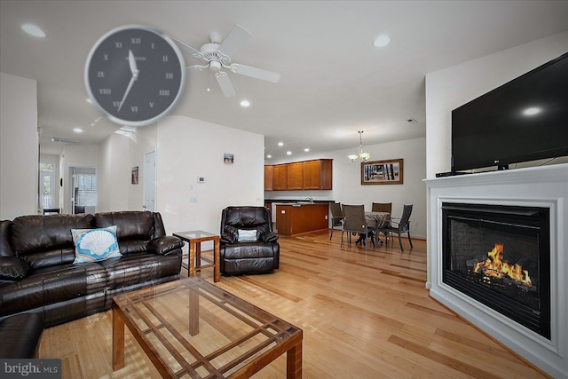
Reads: 11,34
